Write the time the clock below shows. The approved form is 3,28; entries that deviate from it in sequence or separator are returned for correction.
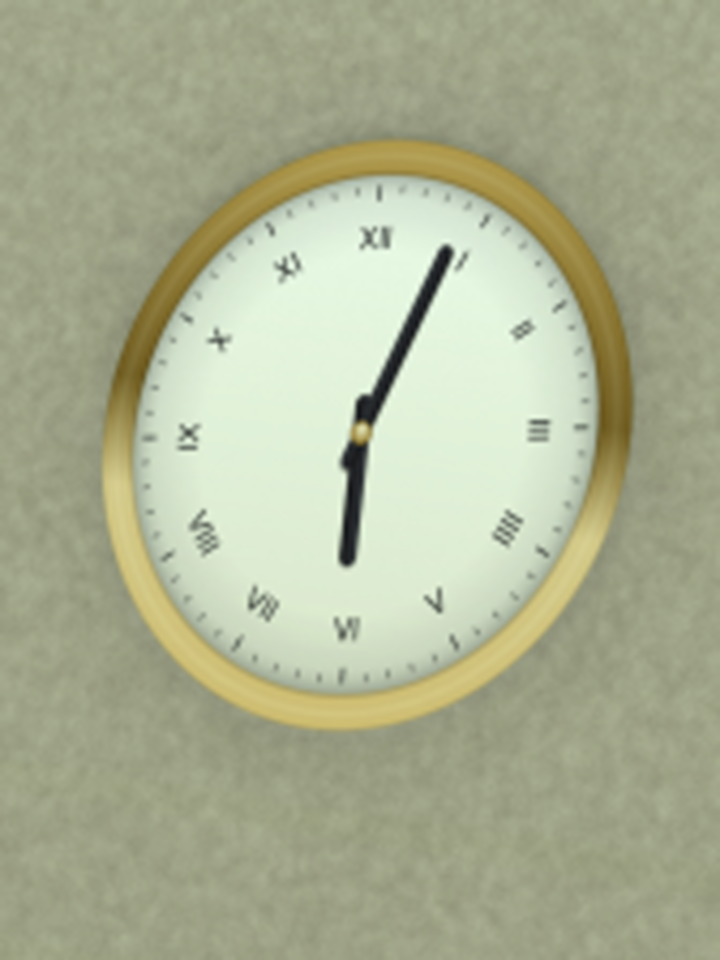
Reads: 6,04
